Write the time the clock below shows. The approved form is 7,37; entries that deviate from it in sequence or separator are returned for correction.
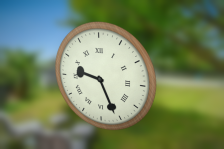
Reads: 9,26
